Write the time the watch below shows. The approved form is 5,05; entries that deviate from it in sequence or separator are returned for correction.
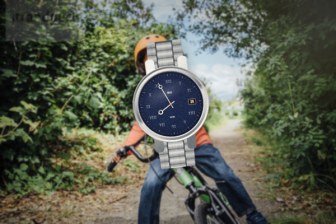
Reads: 7,56
